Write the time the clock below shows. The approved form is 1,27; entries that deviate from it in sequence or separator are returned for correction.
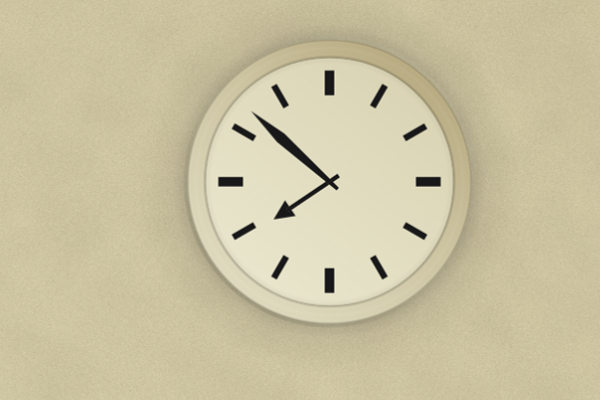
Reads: 7,52
